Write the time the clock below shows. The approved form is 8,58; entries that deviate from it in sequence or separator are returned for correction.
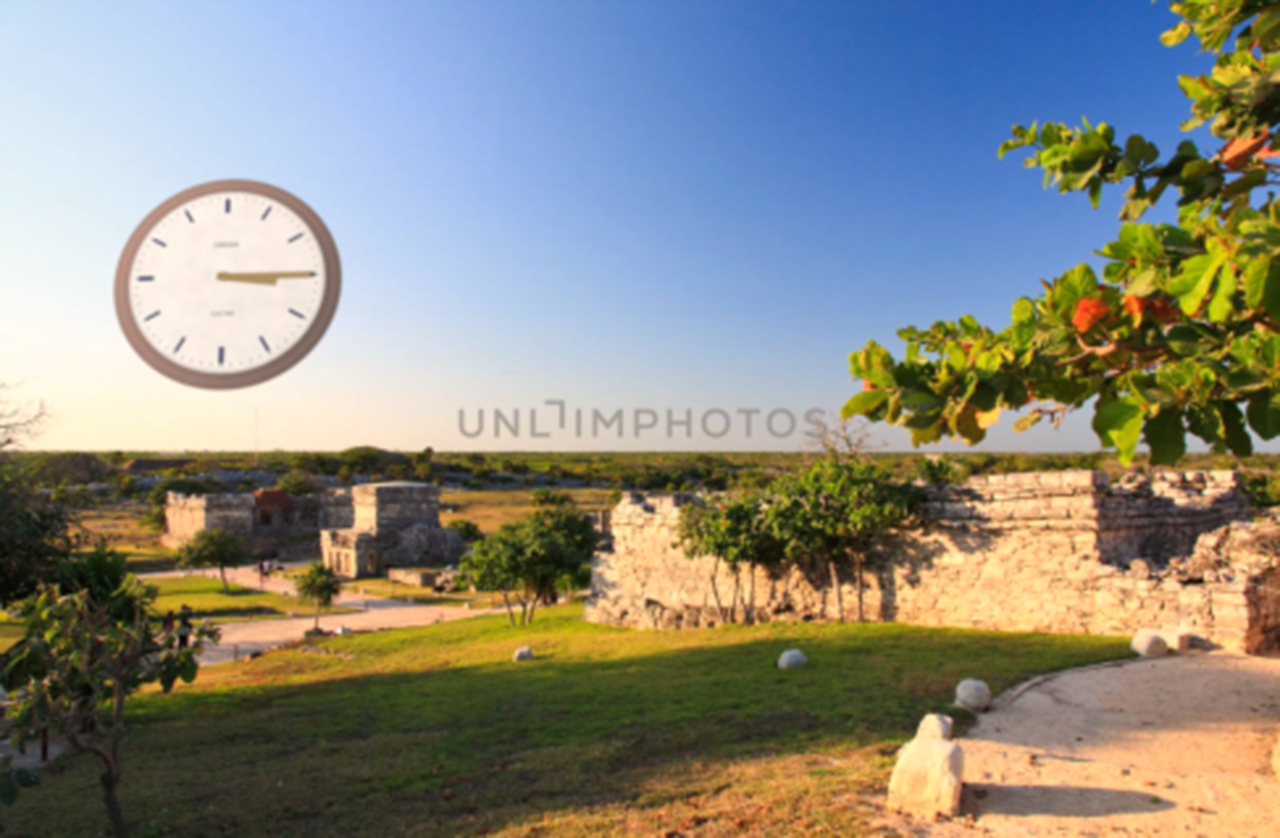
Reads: 3,15
